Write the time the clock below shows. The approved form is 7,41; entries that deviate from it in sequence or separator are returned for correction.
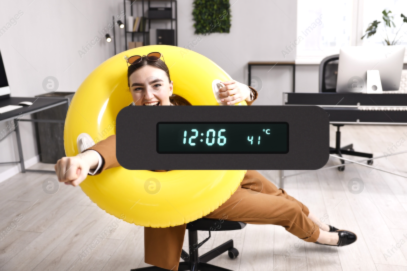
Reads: 12,06
